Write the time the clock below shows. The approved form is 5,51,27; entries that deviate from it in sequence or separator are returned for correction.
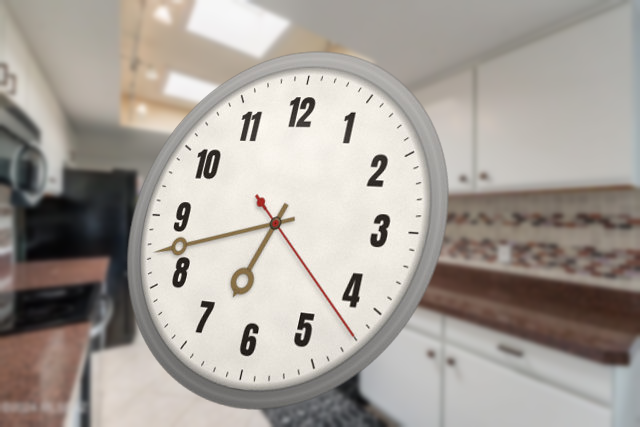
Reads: 6,42,22
